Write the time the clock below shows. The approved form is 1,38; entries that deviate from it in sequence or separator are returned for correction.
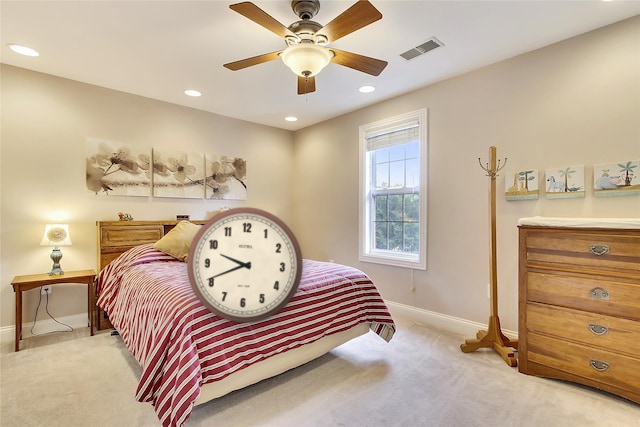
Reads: 9,41
